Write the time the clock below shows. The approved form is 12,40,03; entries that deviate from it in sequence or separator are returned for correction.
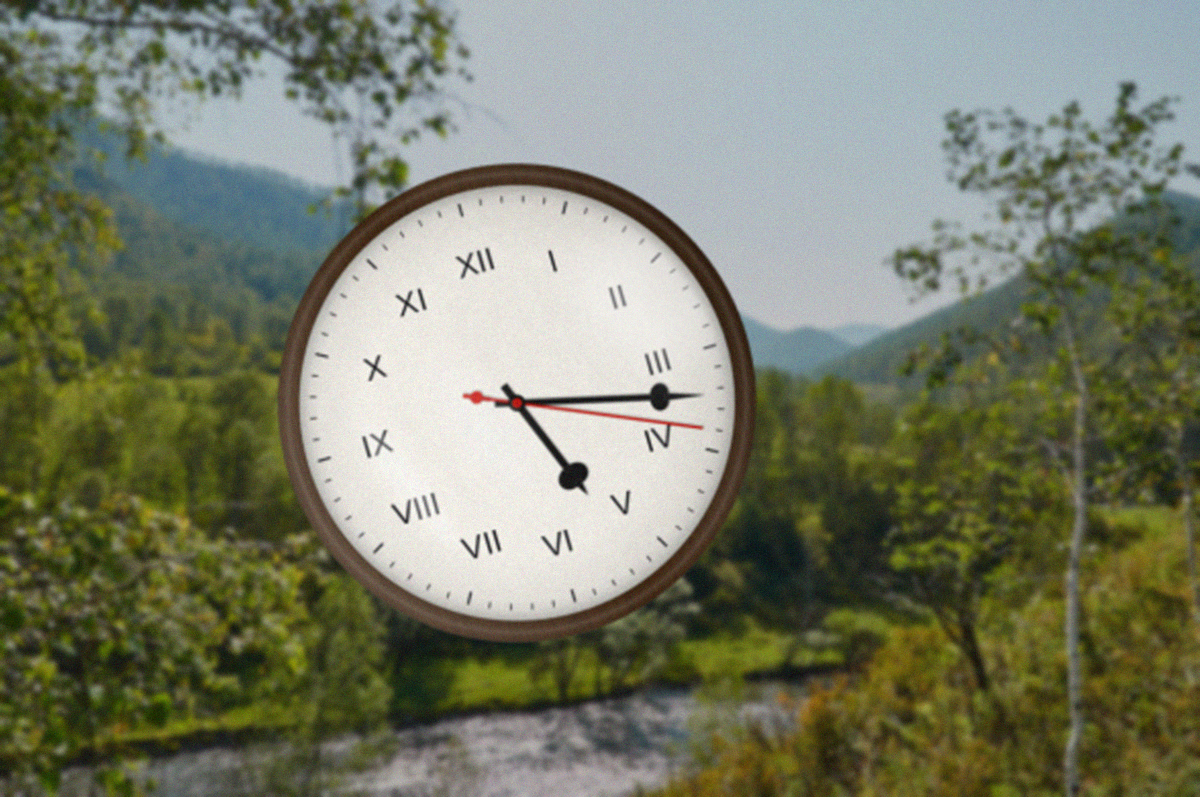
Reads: 5,17,19
